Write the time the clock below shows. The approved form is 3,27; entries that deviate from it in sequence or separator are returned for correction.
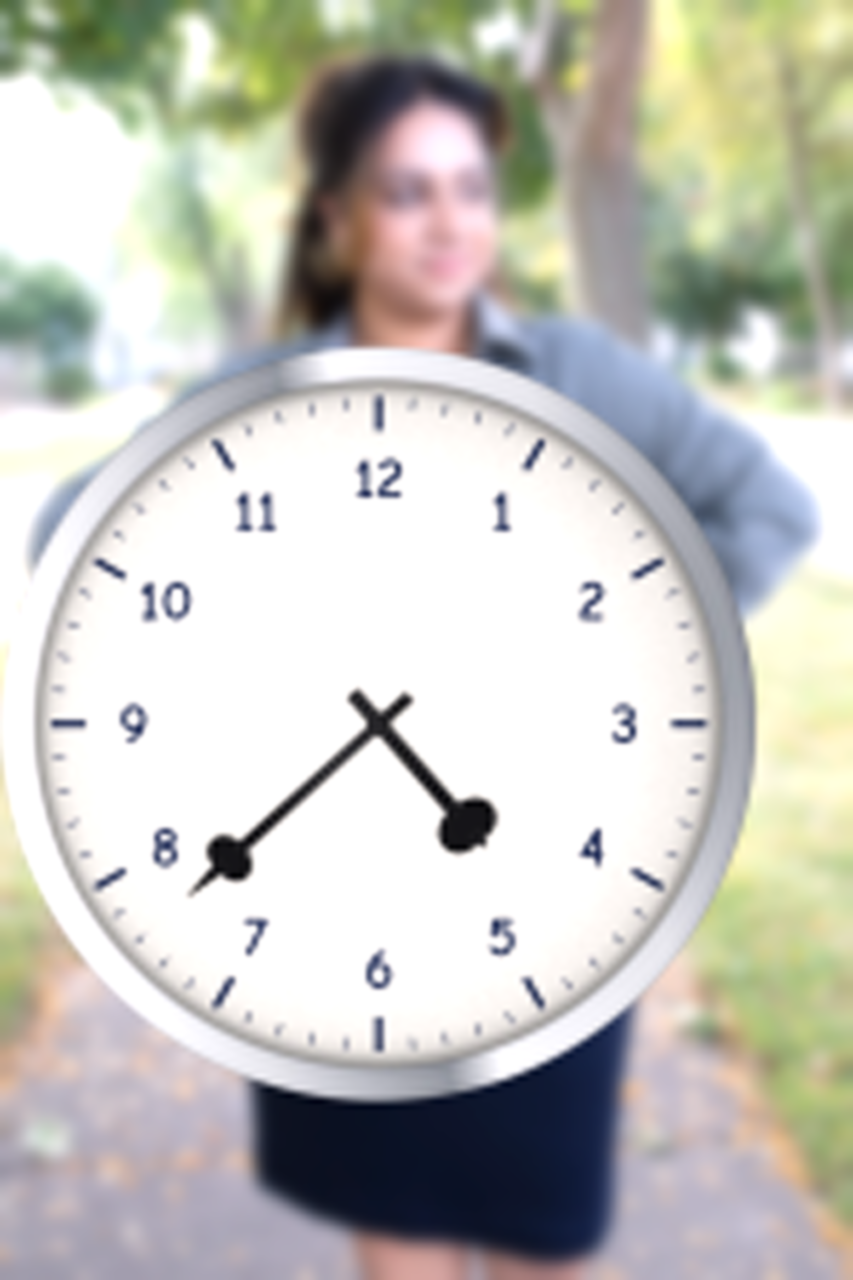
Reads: 4,38
